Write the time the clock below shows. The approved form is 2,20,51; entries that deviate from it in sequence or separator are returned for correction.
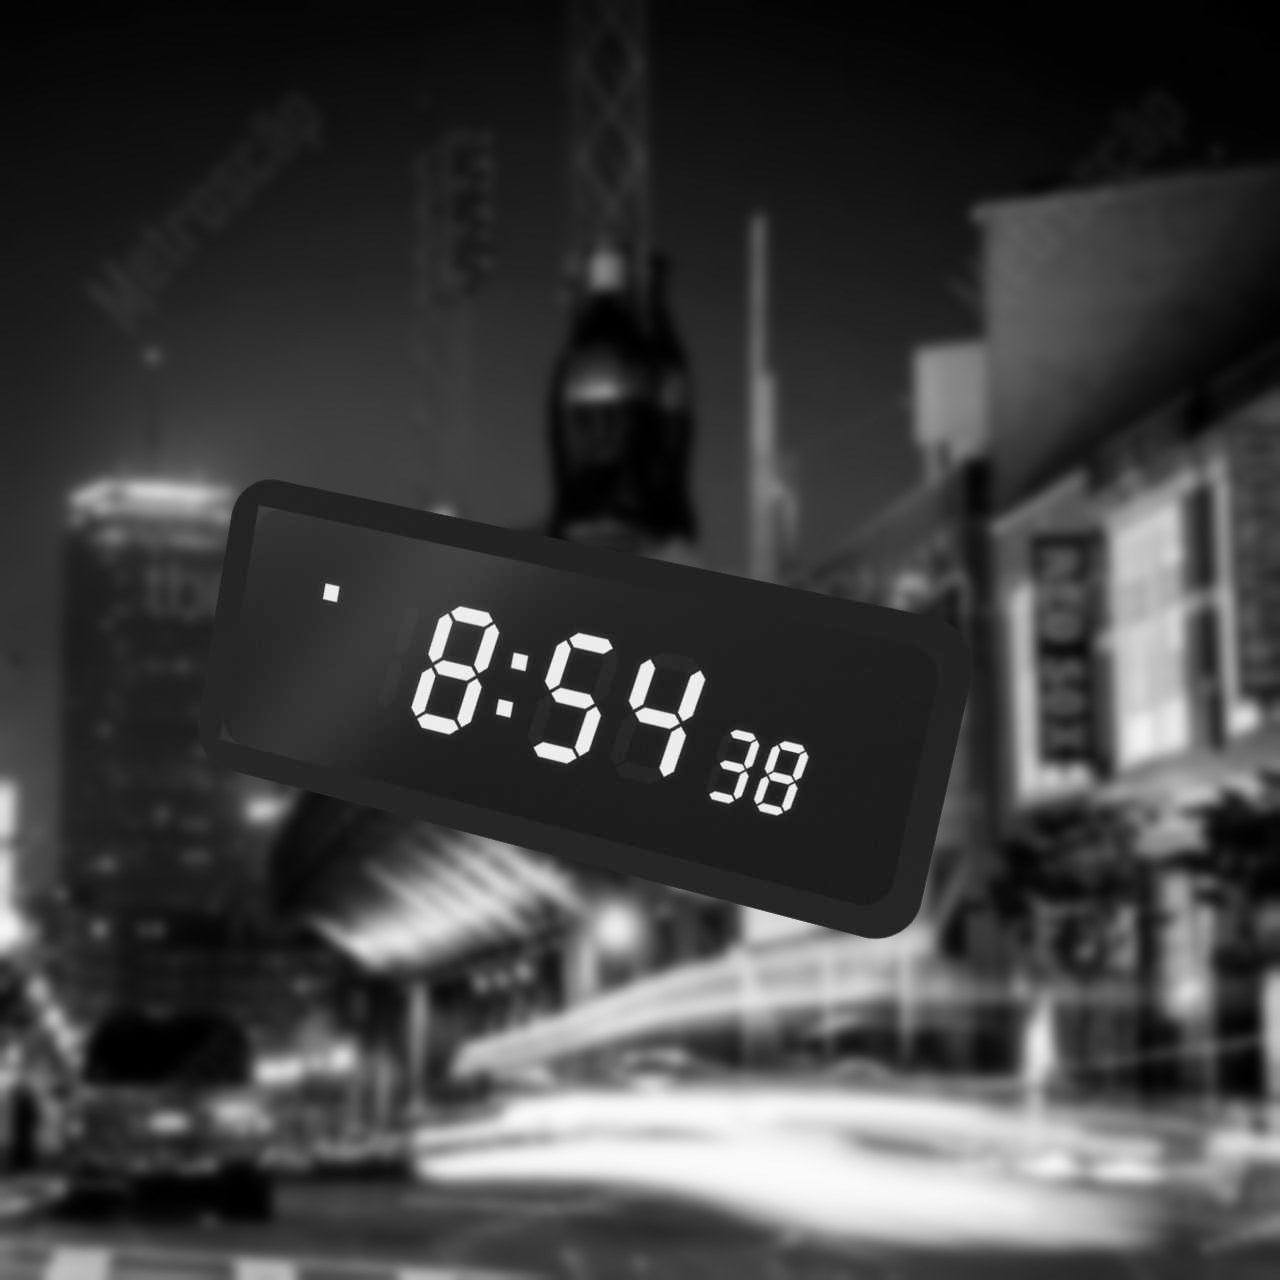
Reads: 8,54,38
